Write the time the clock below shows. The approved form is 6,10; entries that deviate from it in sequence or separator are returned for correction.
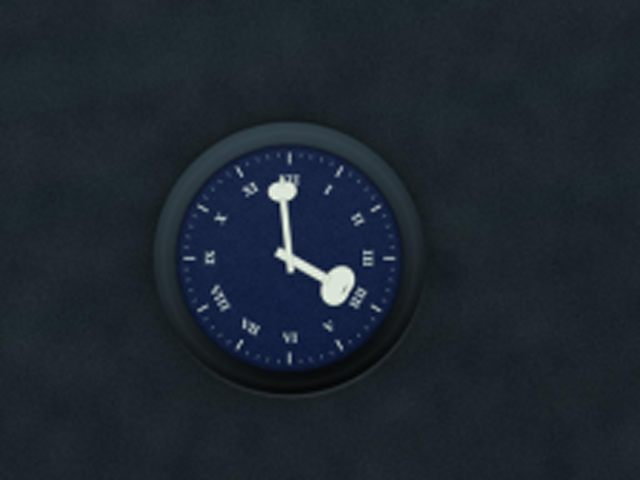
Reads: 3,59
